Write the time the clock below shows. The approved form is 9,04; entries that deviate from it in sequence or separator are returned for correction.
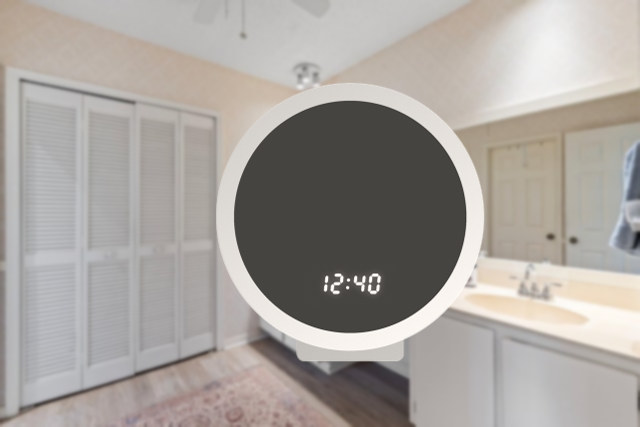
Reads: 12,40
